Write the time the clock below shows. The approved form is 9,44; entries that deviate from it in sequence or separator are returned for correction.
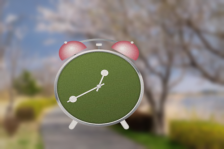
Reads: 12,40
